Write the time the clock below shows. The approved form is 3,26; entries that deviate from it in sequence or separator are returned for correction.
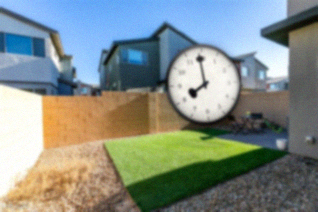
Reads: 7,59
